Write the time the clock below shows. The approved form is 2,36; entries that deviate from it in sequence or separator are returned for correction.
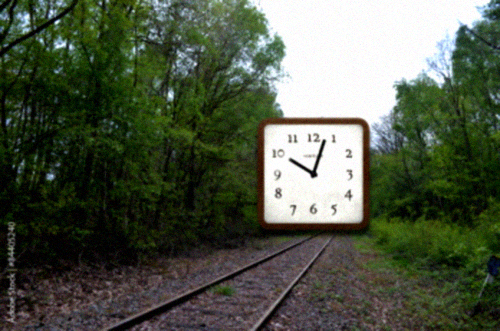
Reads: 10,03
